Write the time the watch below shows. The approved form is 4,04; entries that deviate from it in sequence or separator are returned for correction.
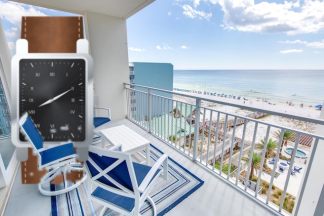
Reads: 8,10
